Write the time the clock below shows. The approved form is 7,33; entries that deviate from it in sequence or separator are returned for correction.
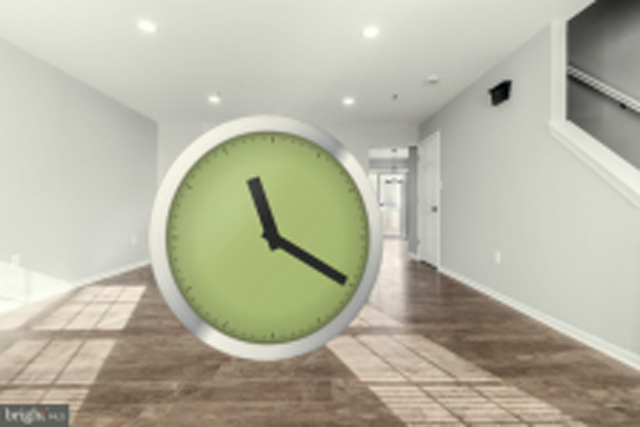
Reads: 11,20
